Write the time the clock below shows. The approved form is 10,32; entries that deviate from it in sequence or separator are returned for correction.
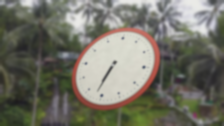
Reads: 6,32
